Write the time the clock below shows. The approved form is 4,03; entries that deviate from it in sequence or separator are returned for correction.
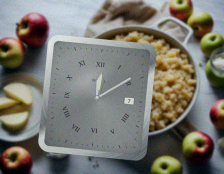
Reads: 12,09
